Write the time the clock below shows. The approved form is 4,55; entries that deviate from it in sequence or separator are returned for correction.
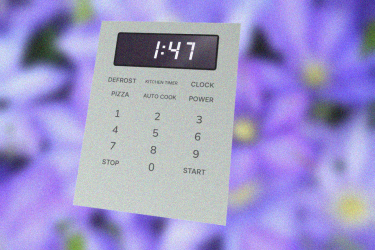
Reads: 1,47
